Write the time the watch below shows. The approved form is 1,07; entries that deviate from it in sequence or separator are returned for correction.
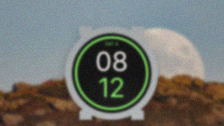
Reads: 8,12
